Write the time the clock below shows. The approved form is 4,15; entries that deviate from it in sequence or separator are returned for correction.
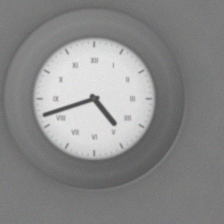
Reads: 4,42
